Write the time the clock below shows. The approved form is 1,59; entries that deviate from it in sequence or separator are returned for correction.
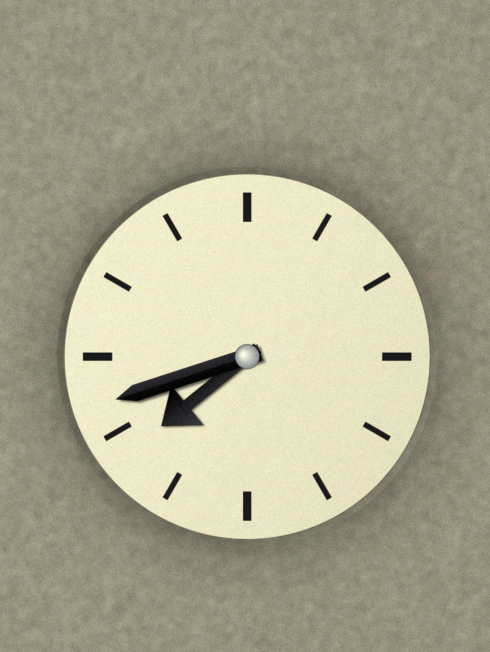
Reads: 7,42
